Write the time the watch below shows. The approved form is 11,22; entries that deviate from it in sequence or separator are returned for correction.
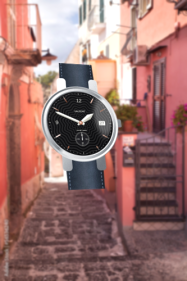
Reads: 1,49
